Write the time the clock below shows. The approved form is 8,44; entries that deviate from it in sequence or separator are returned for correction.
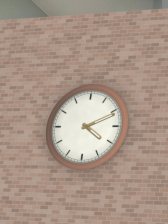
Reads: 4,11
